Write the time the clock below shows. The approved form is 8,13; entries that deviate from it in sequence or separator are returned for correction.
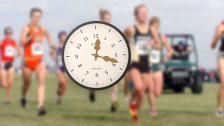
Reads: 12,18
